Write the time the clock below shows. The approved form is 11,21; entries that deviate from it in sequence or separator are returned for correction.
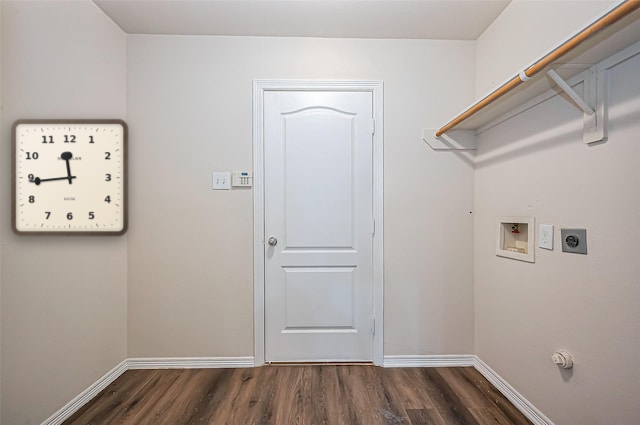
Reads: 11,44
